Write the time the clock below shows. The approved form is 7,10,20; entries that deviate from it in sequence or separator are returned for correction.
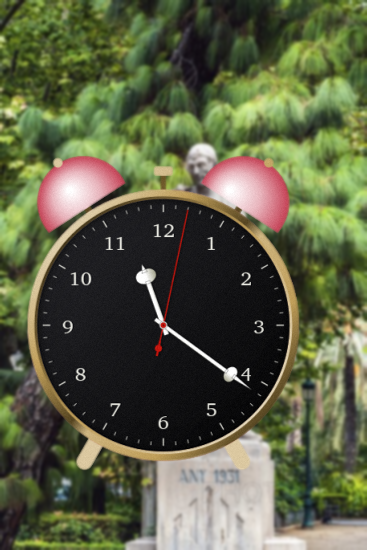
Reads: 11,21,02
